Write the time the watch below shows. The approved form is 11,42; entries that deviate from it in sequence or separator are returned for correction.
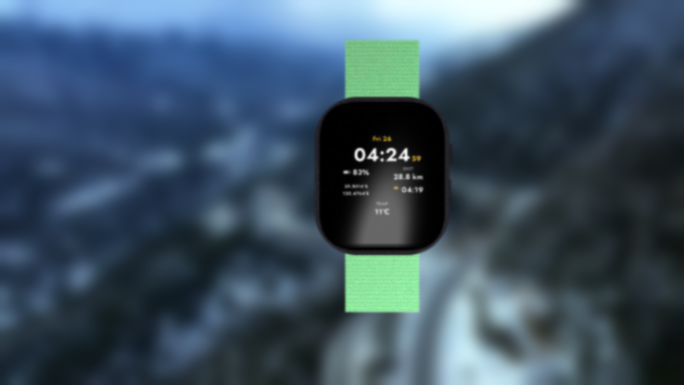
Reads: 4,24
